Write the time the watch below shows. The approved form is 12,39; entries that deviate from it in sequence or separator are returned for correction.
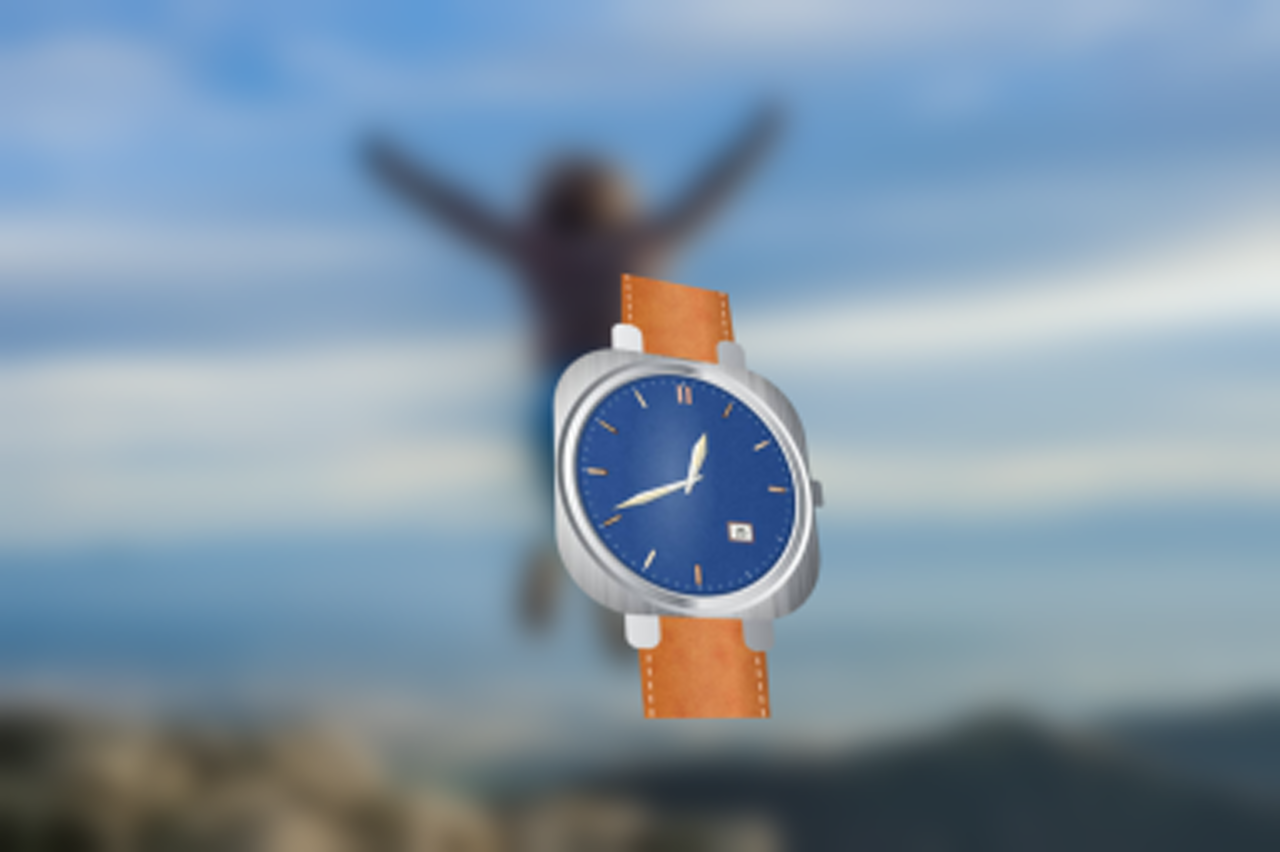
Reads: 12,41
